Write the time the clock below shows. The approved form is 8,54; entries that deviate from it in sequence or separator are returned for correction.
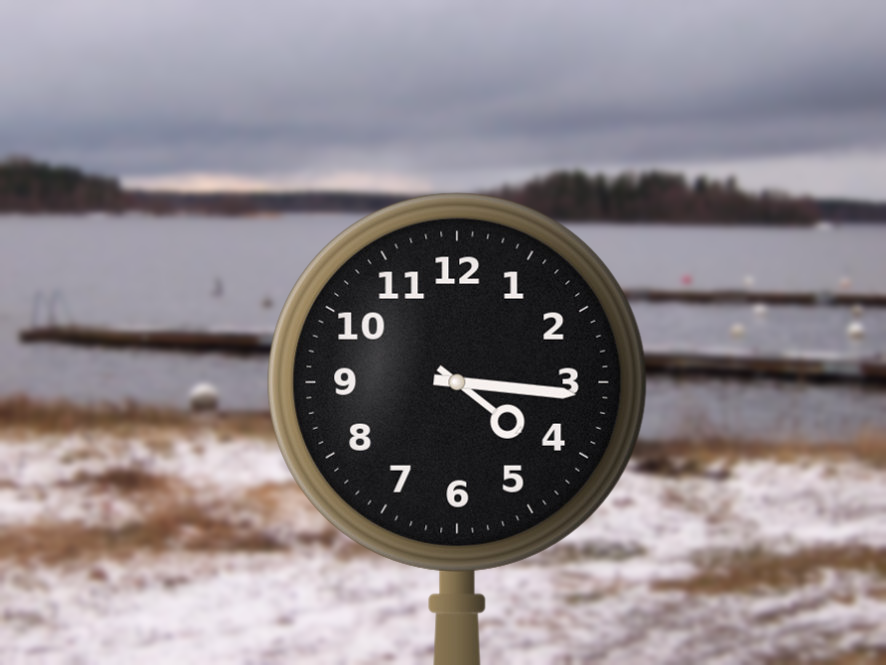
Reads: 4,16
